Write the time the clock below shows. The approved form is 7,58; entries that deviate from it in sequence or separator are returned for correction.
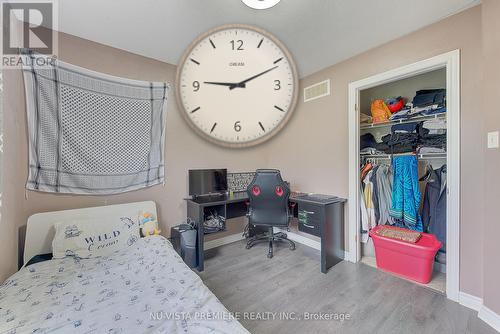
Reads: 9,11
